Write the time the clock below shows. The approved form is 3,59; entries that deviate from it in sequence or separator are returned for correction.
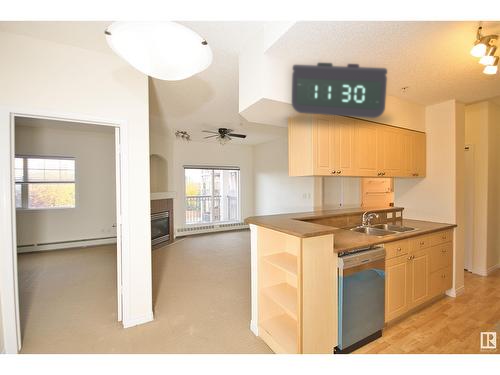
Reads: 11,30
